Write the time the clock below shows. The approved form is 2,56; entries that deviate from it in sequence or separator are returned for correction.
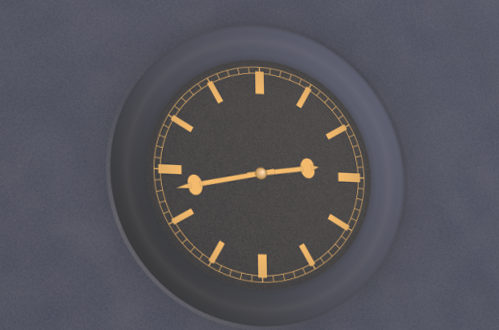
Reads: 2,43
